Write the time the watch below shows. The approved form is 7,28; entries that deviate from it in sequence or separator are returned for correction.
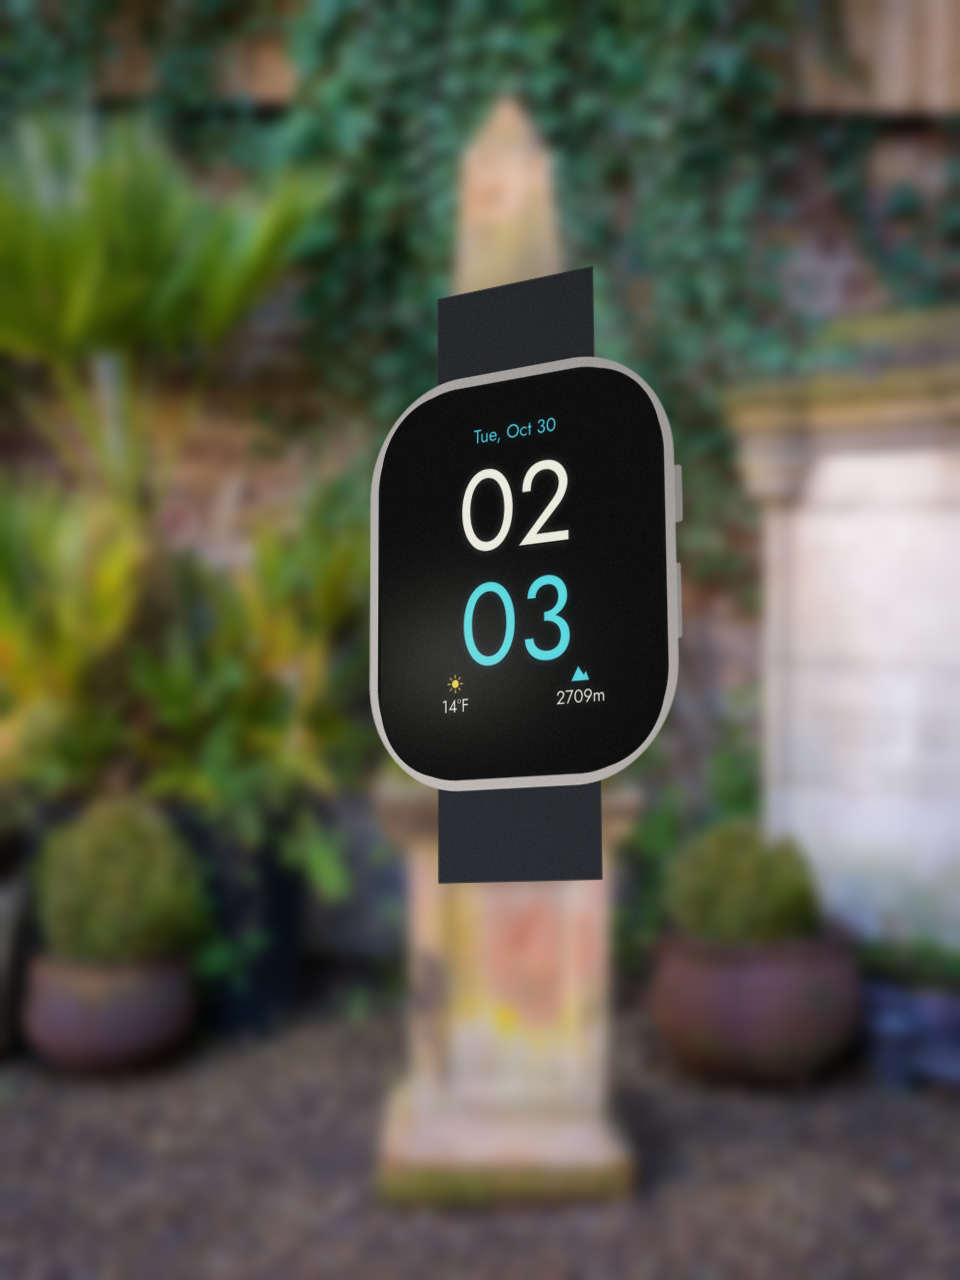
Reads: 2,03
